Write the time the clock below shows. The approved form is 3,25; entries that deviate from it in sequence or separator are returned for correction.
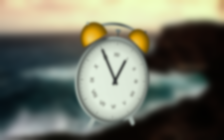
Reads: 12,55
